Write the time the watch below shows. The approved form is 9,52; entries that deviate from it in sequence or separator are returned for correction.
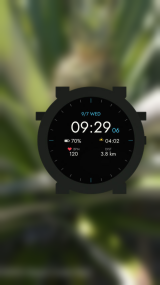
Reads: 9,29
